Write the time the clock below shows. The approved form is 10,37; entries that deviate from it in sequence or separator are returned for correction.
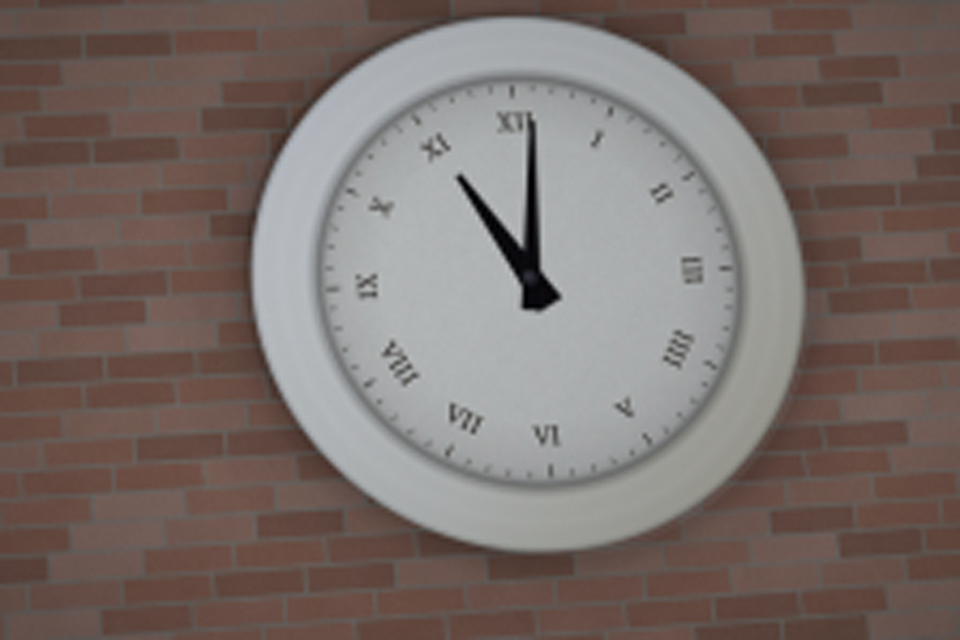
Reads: 11,01
